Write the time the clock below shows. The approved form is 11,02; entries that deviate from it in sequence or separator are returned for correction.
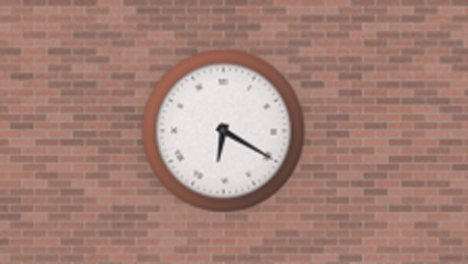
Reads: 6,20
